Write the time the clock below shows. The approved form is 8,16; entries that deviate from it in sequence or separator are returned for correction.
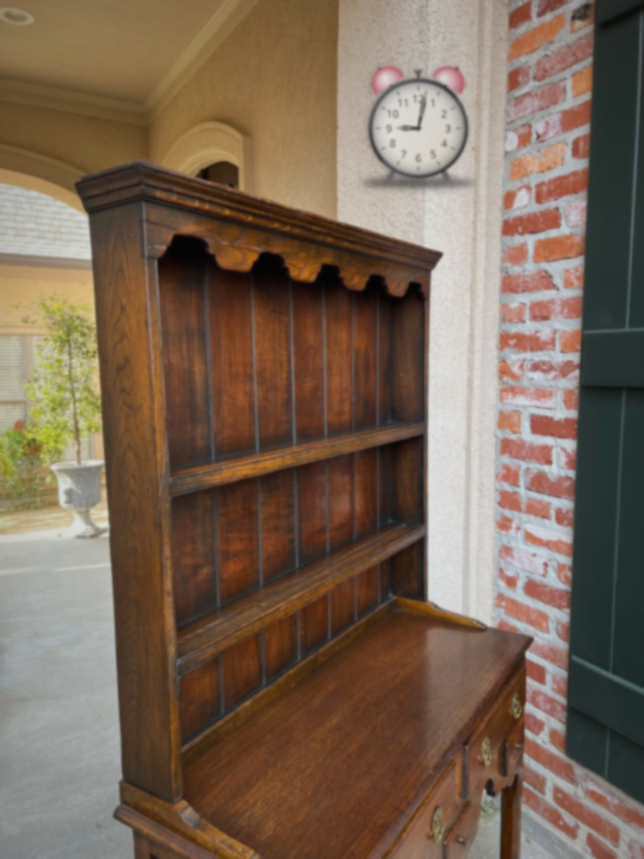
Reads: 9,02
